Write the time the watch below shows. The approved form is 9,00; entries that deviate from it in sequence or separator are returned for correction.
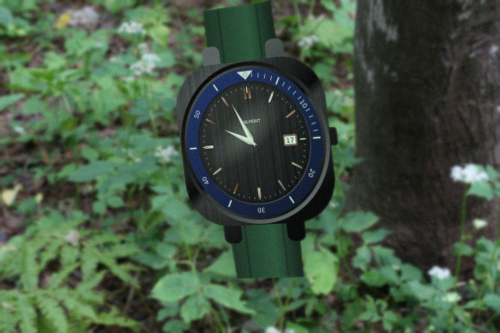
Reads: 9,56
